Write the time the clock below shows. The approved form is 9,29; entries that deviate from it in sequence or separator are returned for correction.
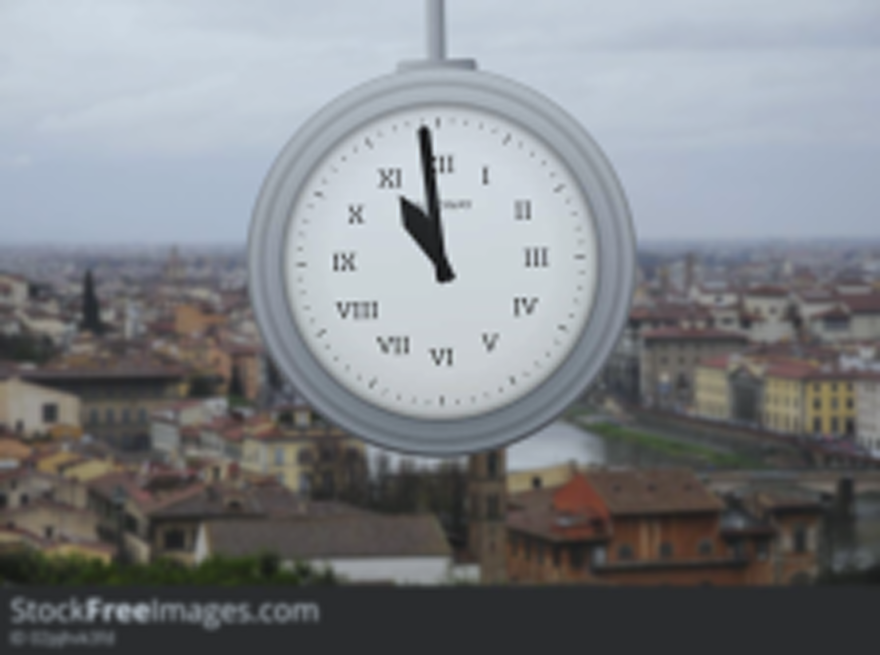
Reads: 10,59
